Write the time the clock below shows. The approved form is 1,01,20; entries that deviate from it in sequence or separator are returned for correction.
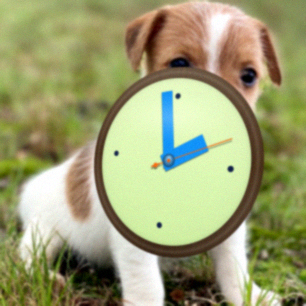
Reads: 1,58,11
